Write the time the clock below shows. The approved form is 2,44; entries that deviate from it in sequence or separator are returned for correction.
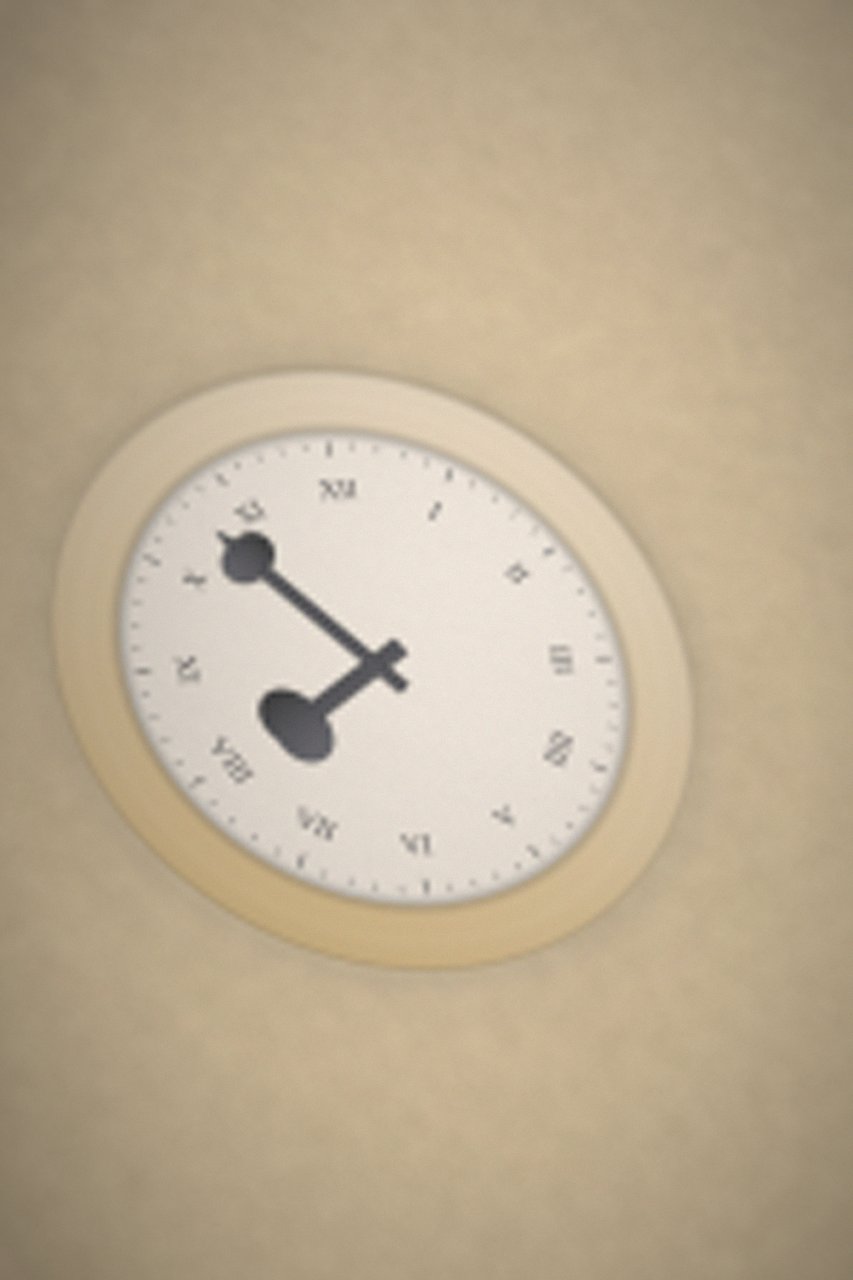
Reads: 7,53
